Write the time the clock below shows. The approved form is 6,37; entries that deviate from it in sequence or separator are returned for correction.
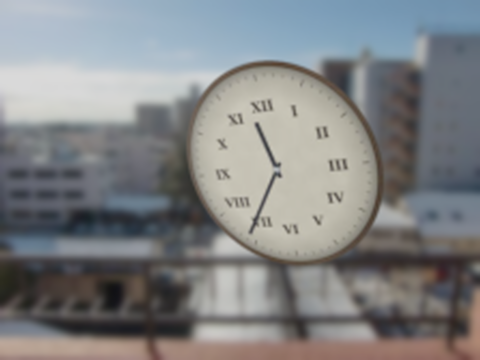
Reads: 11,36
